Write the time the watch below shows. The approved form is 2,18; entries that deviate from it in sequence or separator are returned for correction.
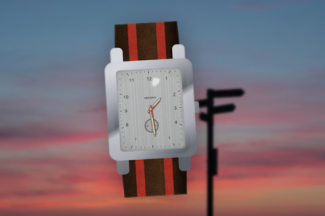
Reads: 1,29
